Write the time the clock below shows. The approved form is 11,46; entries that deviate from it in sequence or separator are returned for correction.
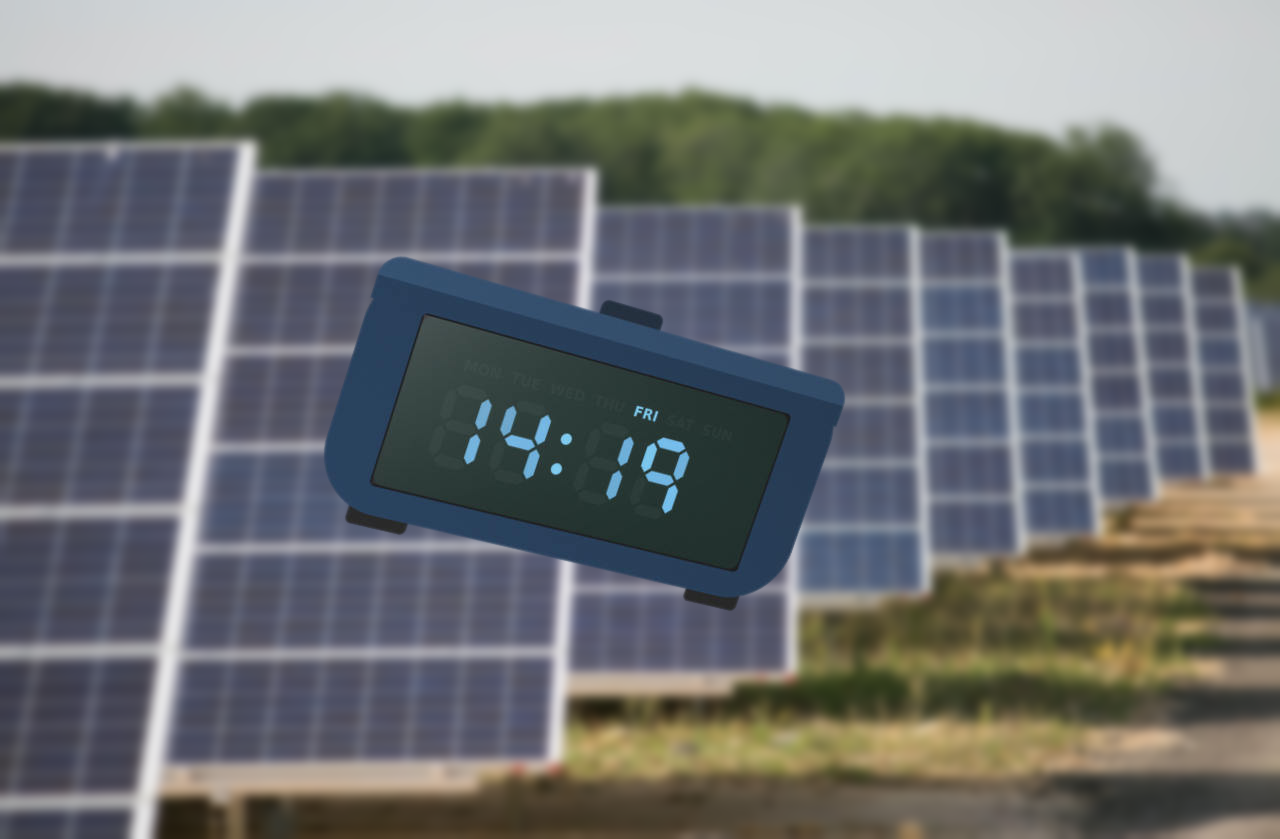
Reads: 14,19
